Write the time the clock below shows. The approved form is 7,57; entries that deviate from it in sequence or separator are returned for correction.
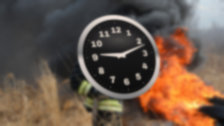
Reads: 9,12
